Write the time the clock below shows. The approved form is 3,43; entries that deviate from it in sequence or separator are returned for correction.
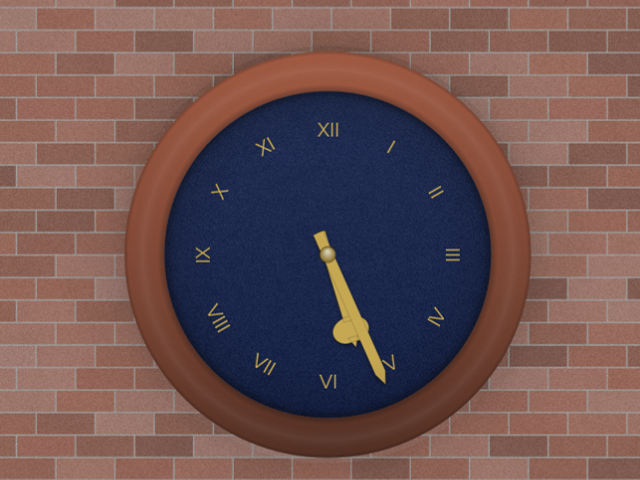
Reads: 5,26
